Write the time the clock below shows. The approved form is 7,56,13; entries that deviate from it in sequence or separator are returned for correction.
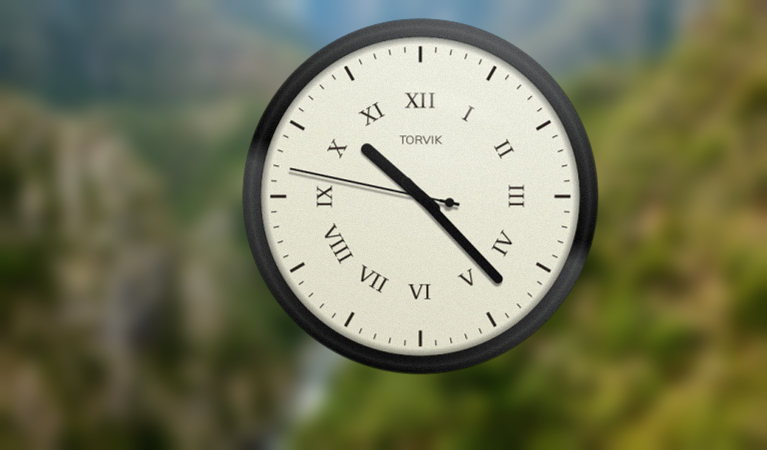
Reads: 10,22,47
